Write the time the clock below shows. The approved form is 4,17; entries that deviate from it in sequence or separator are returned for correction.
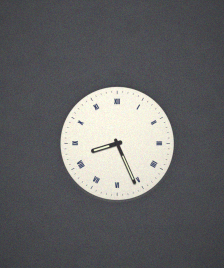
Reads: 8,26
